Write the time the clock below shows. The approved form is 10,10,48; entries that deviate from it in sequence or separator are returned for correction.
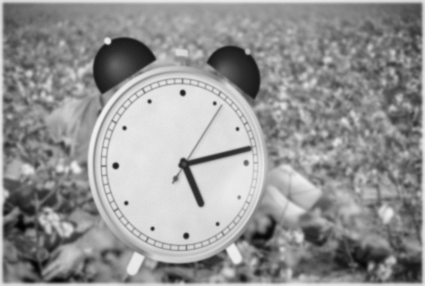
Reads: 5,13,06
